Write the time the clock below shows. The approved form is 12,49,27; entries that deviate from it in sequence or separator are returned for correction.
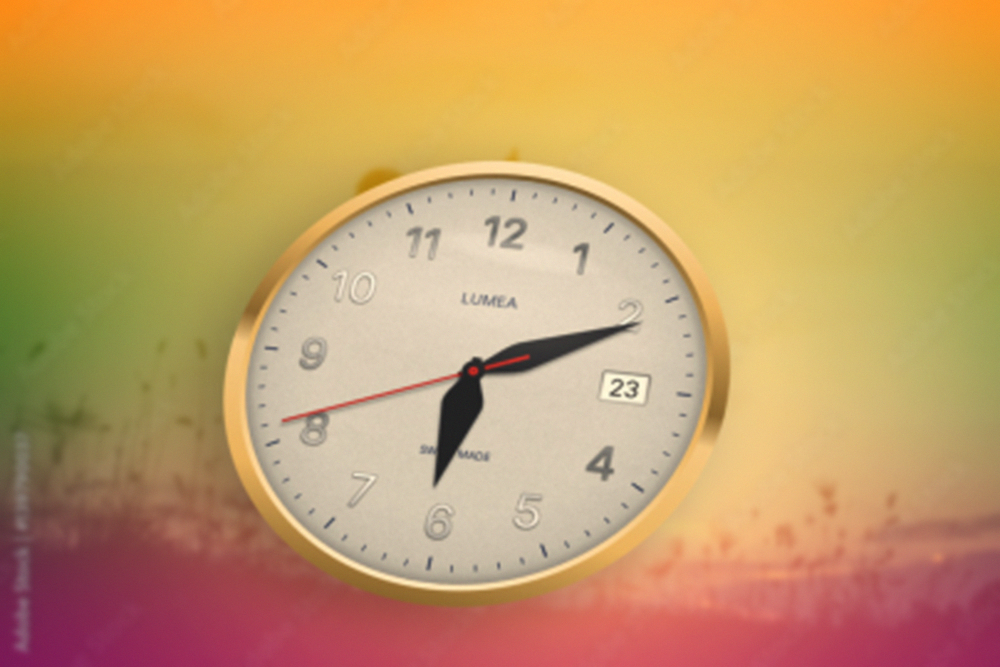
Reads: 6,10,41
